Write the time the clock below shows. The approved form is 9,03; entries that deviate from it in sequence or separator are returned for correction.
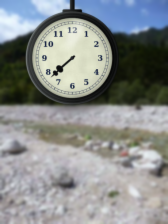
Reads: 7,38
